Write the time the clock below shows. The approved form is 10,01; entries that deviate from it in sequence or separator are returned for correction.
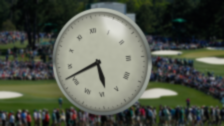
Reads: 5,42
